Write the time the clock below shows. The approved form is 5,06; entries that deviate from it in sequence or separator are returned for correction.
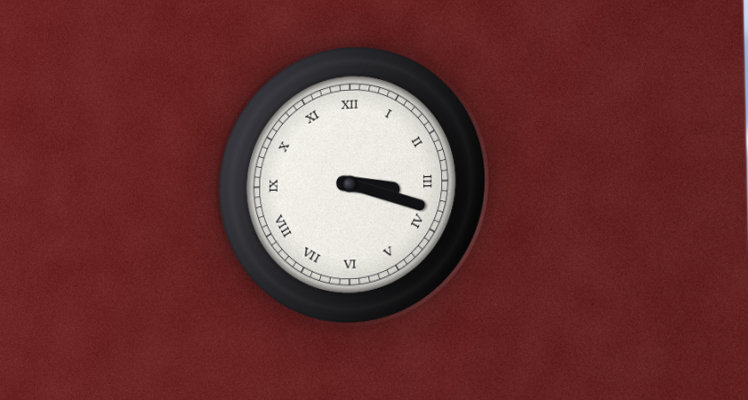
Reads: 3,18
